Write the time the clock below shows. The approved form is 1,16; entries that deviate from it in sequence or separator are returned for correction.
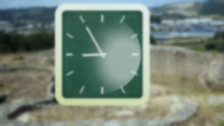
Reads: 8,55
